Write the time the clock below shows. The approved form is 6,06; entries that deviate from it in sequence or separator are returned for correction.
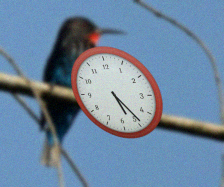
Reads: 5,24
